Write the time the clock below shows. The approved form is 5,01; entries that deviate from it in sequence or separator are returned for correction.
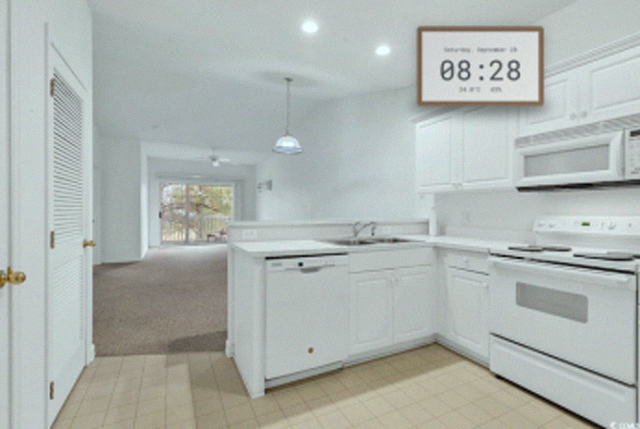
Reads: 8,28
